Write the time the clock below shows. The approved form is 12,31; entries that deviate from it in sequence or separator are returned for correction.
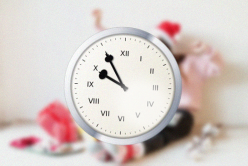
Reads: 9,55
